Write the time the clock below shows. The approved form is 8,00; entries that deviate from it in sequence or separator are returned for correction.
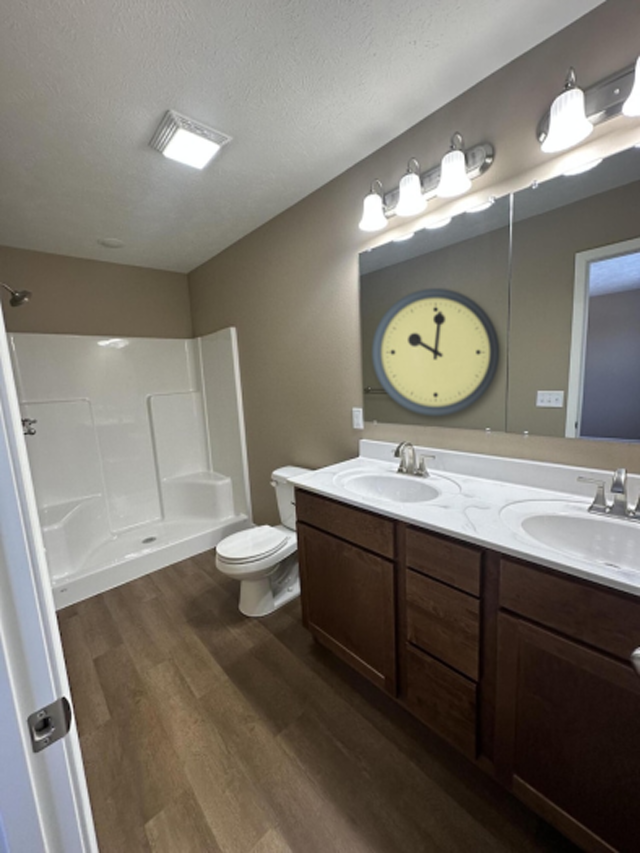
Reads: 10,01
